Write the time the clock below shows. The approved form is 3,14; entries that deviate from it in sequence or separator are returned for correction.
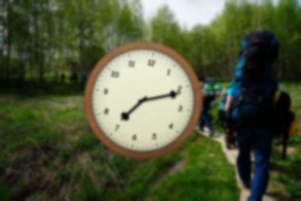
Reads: 7,11
